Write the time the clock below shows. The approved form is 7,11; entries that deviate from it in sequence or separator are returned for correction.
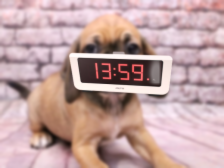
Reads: 13,59
